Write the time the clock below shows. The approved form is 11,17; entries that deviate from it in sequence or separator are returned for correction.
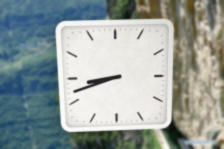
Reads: 8,42
